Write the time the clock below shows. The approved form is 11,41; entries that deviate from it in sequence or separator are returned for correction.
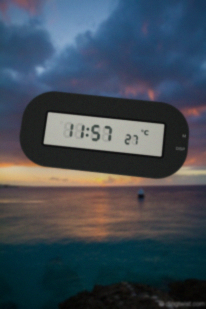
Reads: 11,57
